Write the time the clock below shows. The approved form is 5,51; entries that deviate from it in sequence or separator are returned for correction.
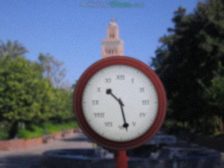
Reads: 10,28
